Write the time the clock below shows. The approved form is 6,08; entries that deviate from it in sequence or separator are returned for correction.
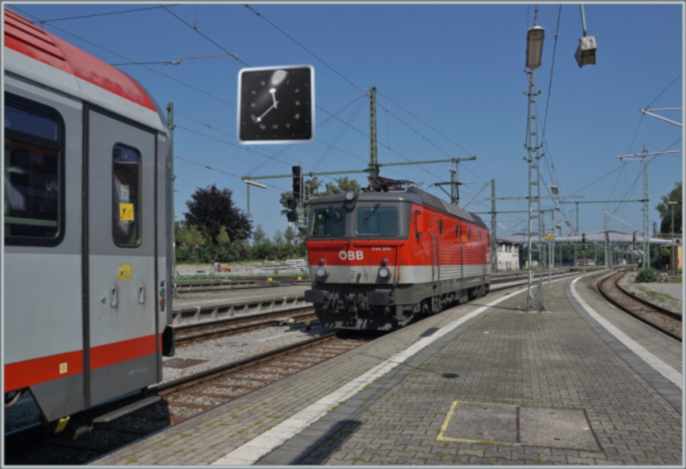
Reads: 11,38
